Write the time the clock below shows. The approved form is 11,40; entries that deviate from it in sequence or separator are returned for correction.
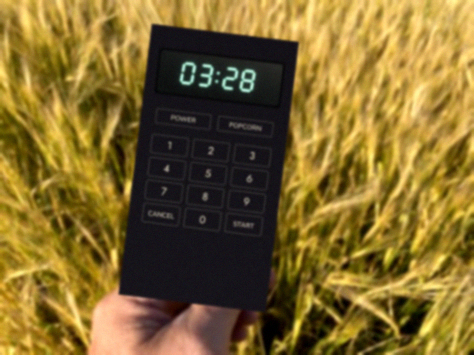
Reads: 3,28
